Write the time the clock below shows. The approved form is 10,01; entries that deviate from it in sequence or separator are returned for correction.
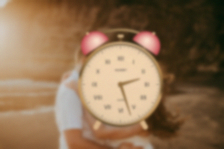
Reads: 2,27
